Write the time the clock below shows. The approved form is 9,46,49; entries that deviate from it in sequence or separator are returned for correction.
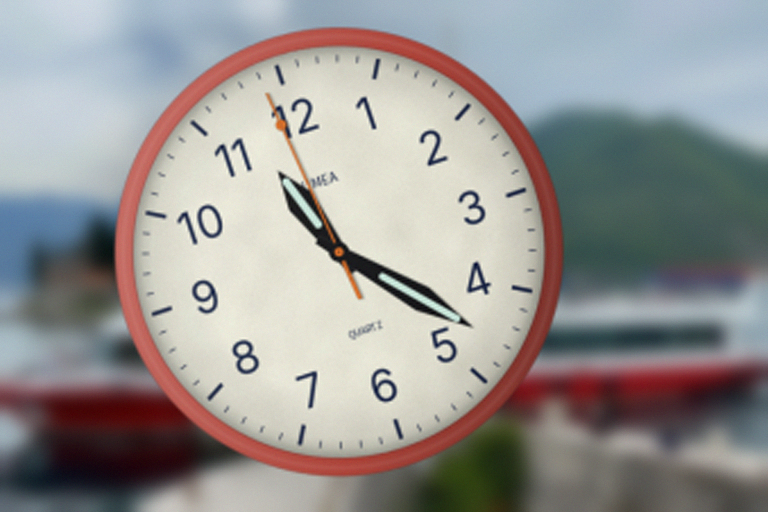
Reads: 11,22,59
